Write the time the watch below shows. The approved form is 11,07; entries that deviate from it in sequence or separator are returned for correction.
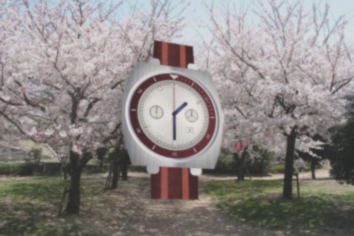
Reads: 1,30
